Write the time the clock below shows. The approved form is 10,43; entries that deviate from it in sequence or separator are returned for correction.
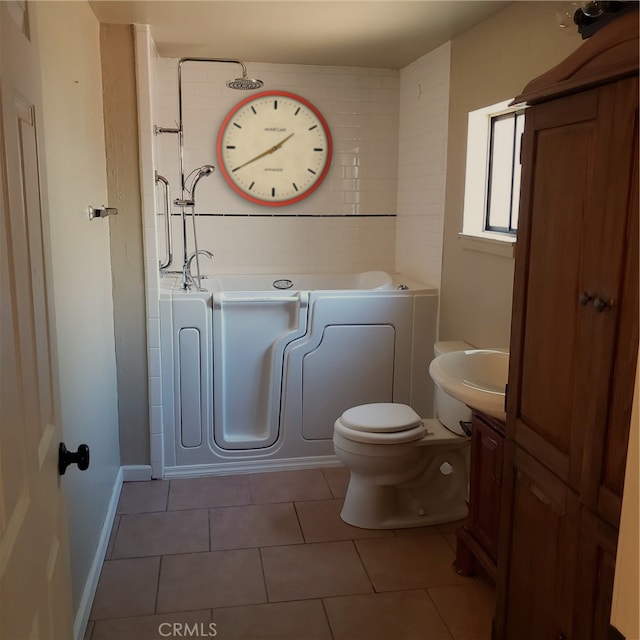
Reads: 1,40
